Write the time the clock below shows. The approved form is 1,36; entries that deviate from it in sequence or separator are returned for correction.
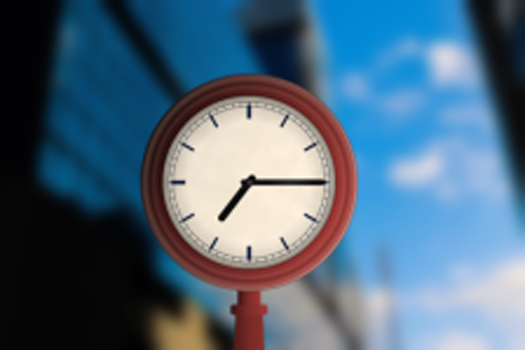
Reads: 7,15
